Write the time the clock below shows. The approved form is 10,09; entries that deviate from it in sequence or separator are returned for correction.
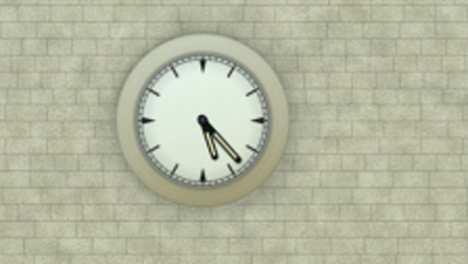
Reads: 5,23
